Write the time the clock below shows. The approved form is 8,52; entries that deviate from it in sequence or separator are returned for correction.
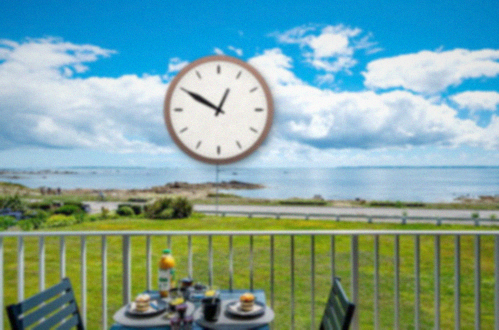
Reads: 12,50
